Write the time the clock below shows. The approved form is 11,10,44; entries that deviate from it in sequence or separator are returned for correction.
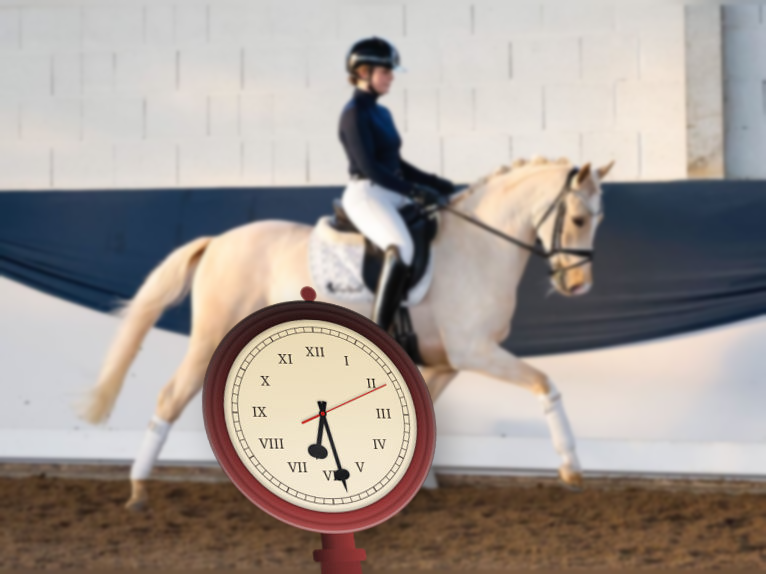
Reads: 6,28,11
